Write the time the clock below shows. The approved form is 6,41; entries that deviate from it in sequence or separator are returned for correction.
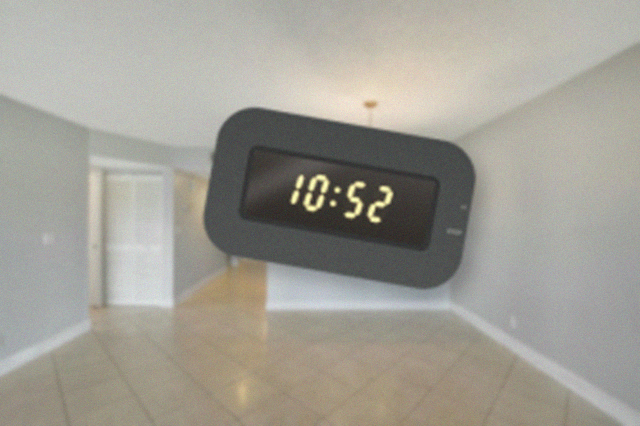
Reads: 10,52
